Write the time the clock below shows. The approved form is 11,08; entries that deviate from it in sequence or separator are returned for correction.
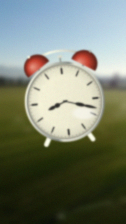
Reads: 8,18
